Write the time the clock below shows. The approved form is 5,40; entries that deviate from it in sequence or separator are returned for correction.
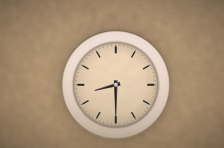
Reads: 8,30
